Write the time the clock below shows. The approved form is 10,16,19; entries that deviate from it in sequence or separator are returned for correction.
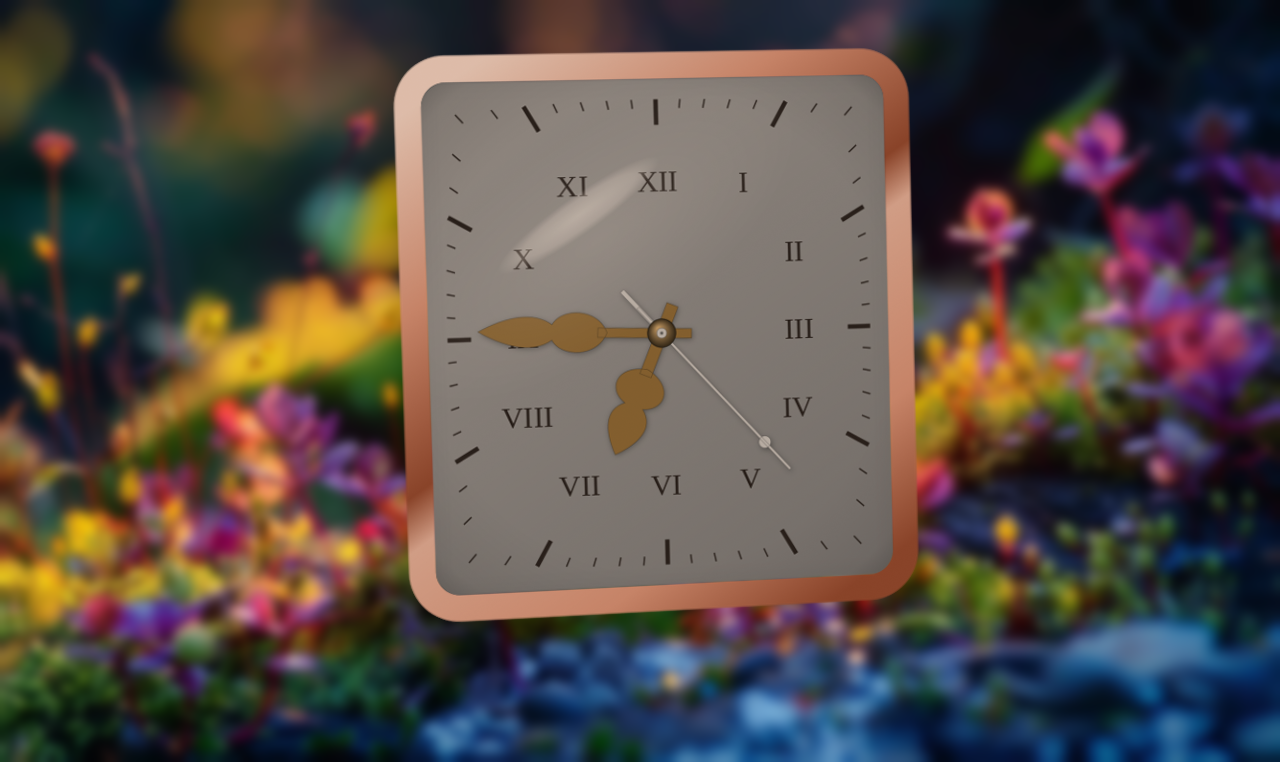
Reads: 6,45,23
